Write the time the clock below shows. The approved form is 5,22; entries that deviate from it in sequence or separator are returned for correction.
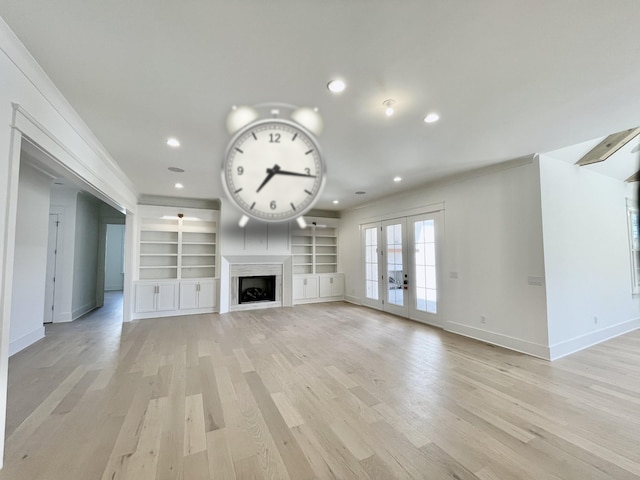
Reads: 7,16
